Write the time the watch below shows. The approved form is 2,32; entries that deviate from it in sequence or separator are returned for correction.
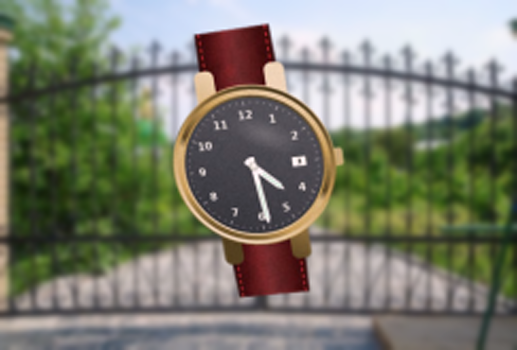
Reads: 4,29
